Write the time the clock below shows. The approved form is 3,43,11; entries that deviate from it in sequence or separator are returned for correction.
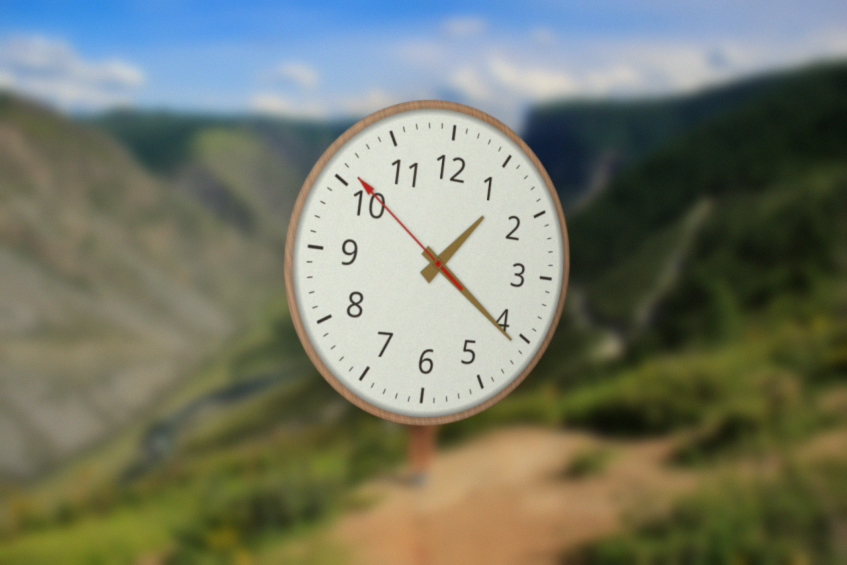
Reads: 1,20,51
